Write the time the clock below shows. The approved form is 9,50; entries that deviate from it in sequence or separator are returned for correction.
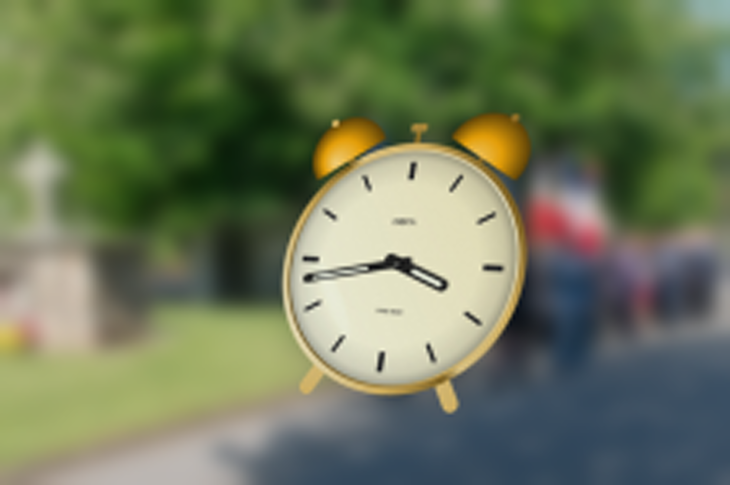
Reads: 3,43
